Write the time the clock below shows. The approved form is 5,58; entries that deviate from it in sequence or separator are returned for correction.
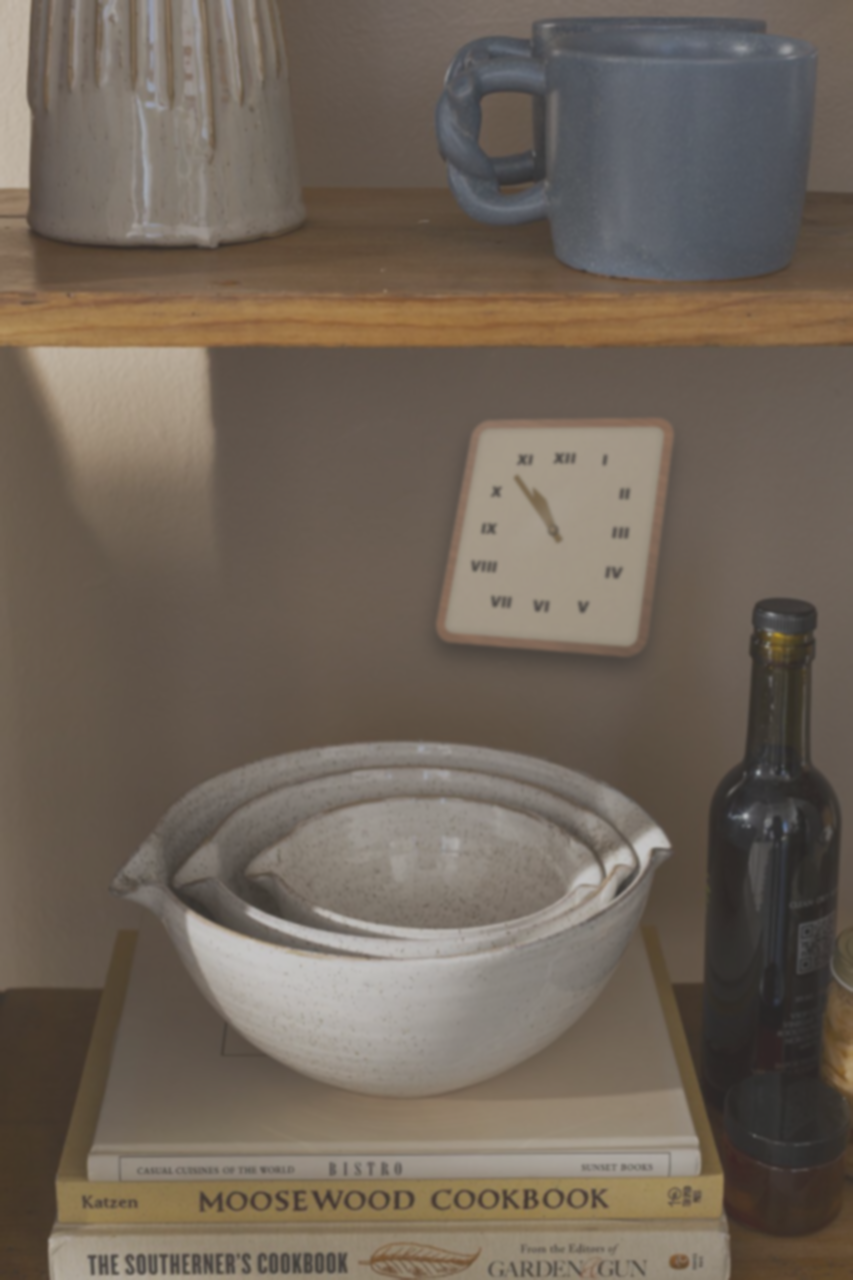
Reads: 10,53
